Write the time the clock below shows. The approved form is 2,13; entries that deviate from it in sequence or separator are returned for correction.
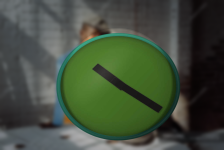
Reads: 10,21
